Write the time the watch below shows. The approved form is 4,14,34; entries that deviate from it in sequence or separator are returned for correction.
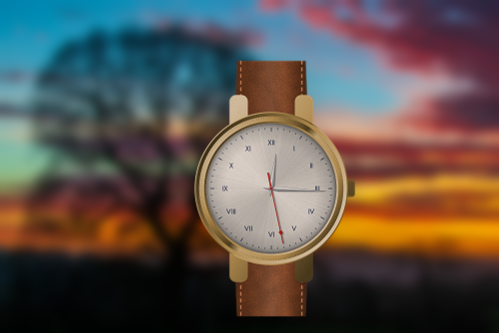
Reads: 12,15,28
